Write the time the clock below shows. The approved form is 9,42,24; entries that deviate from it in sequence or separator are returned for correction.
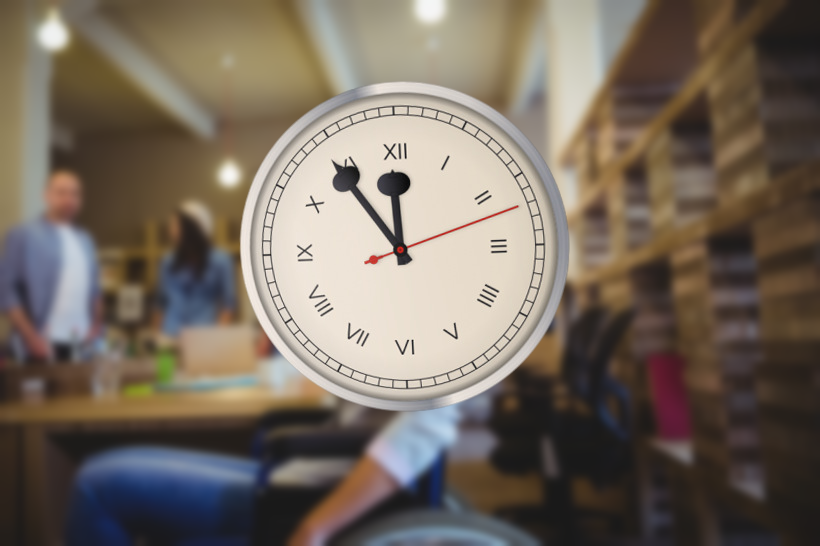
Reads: 11,54,12
